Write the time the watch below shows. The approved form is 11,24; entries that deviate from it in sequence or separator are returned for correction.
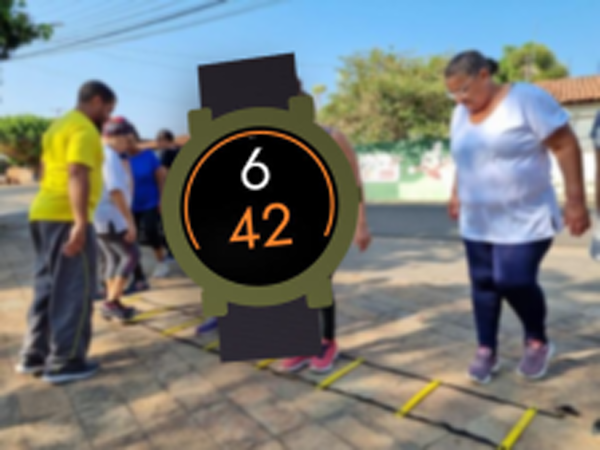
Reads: 6,42
